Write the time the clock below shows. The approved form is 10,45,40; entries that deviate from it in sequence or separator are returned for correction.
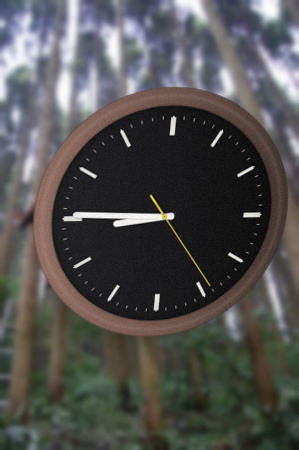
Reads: 8,45,24
